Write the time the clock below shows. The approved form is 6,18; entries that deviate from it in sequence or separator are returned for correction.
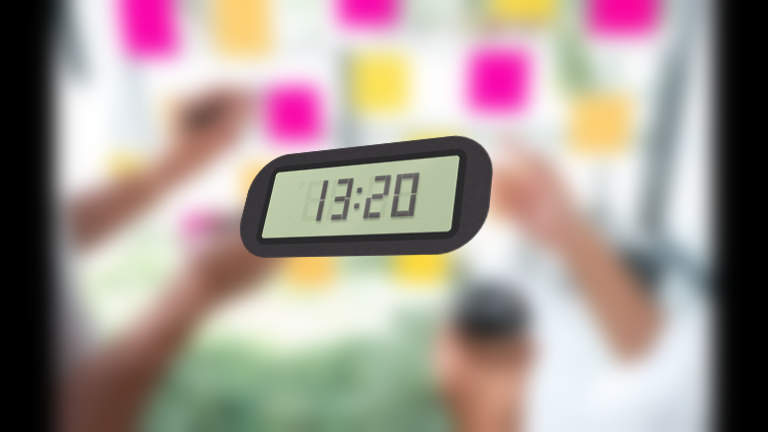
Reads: 13,20
